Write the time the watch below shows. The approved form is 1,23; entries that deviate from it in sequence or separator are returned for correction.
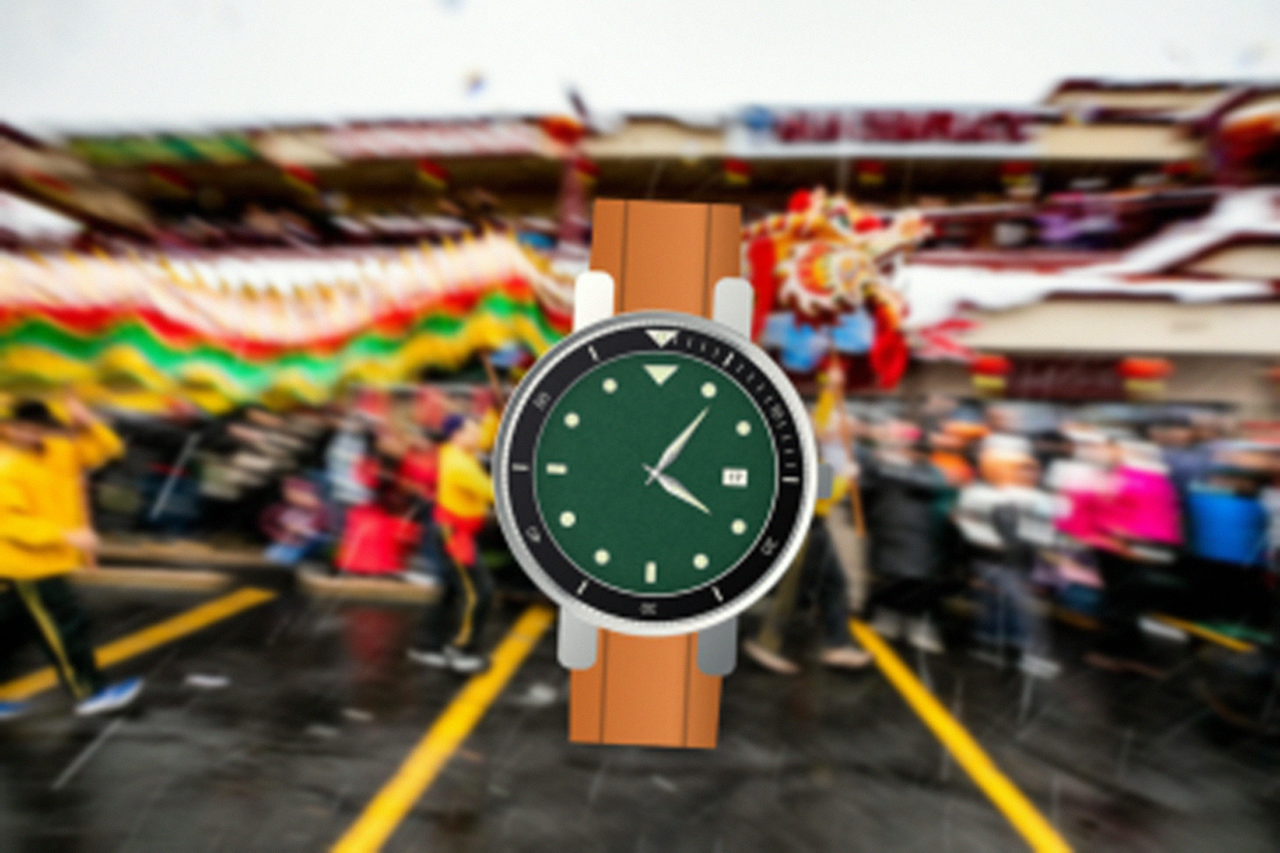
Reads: 4,06
